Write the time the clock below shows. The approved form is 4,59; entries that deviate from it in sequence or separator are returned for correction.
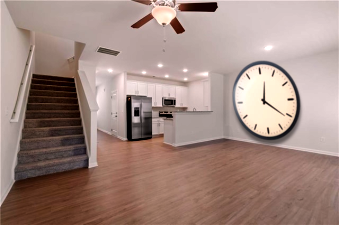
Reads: 12,21
